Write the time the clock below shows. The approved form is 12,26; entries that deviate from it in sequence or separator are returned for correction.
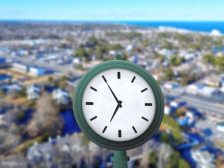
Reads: 6,55
